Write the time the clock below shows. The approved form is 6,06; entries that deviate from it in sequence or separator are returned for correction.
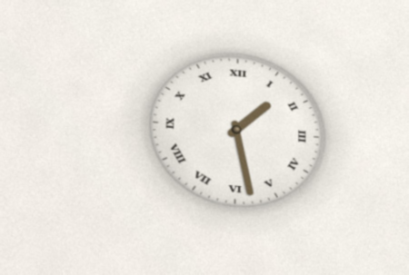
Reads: 1,28
